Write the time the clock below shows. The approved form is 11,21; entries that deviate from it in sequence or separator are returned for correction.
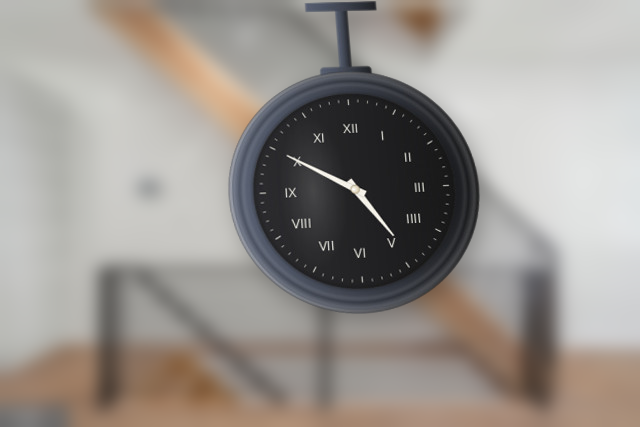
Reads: 4,50
